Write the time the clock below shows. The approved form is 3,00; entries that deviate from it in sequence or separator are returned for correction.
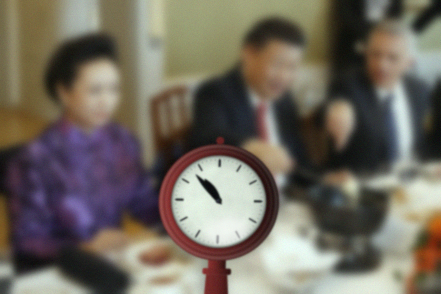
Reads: 10,53
